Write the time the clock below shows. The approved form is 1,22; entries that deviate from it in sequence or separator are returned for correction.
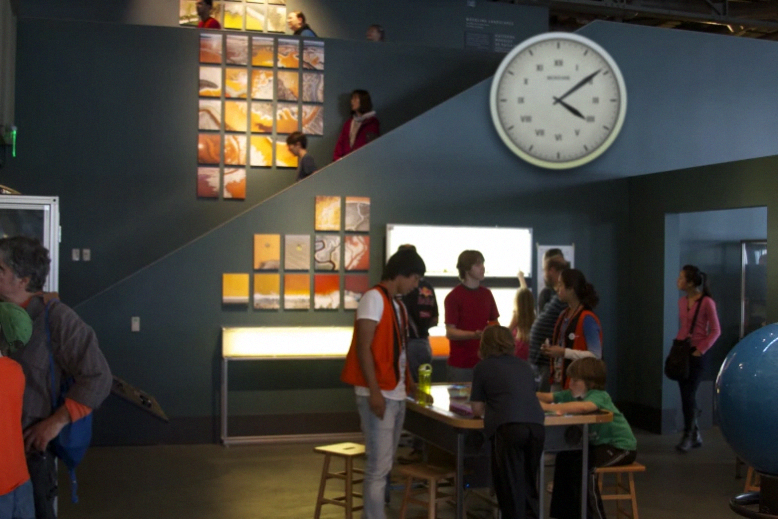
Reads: 4,09
